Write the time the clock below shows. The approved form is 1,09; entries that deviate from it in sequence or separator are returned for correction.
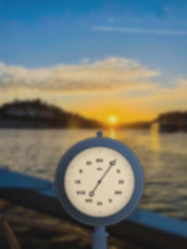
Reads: 7,06
